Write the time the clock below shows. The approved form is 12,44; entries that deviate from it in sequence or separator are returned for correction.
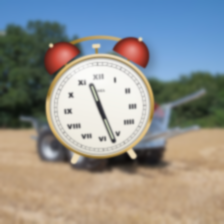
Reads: 11,27
